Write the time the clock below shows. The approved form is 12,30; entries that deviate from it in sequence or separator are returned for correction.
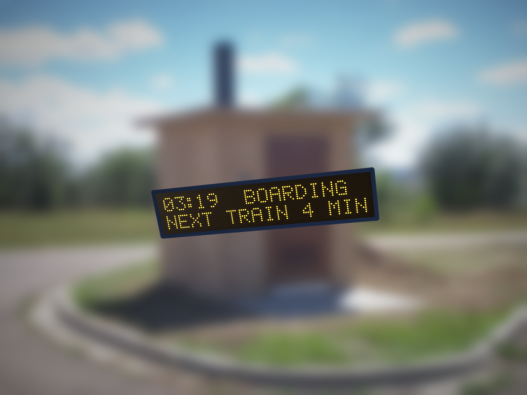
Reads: 3,19
